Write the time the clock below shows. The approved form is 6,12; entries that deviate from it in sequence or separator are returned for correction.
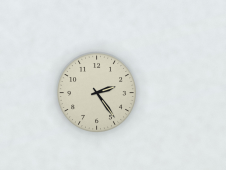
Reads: 2,24
